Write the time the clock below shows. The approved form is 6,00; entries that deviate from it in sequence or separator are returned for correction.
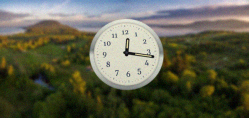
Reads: 12,17
